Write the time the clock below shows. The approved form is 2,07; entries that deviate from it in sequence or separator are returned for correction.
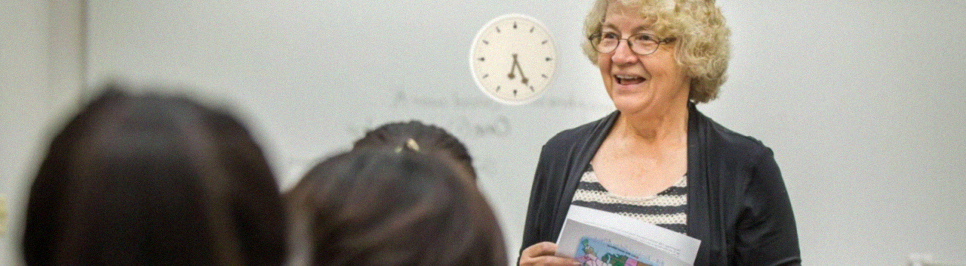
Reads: 6,26
